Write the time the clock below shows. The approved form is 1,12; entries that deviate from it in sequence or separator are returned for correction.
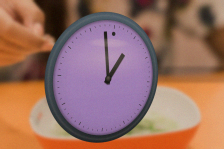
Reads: 12,58
